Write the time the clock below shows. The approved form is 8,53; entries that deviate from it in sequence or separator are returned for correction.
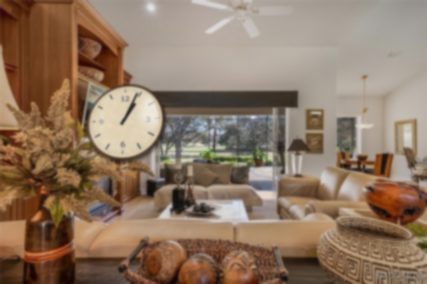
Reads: 1,04
